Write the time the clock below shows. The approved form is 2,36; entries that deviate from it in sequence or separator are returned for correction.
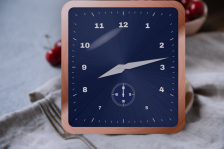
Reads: 8,13
